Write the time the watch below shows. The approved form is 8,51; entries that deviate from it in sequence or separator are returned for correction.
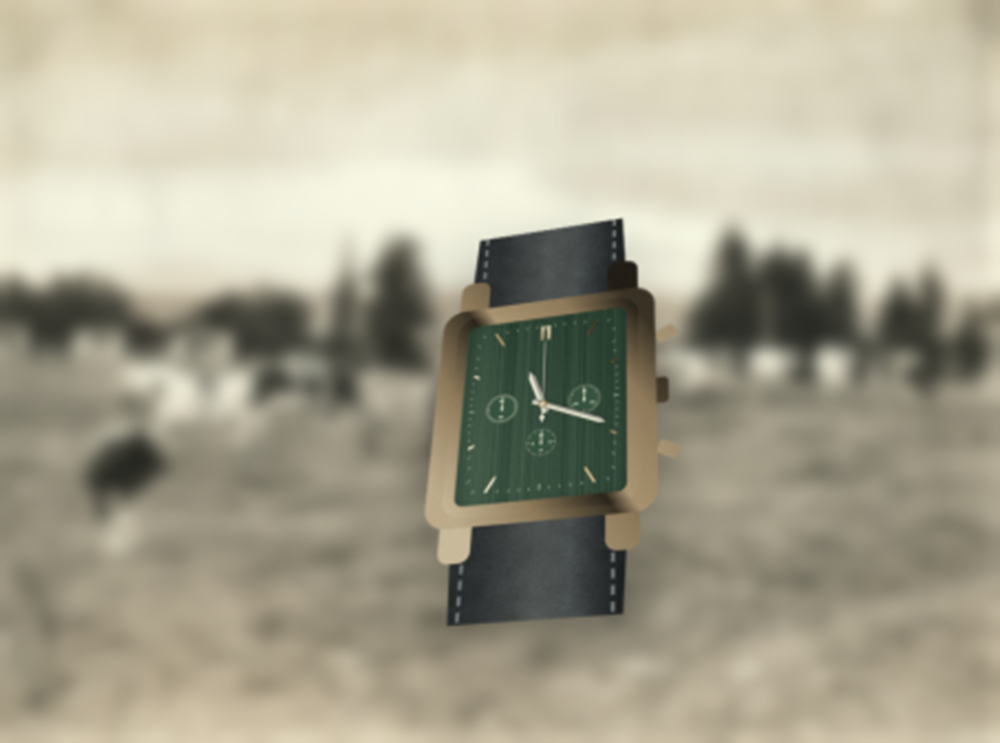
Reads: 11,19
